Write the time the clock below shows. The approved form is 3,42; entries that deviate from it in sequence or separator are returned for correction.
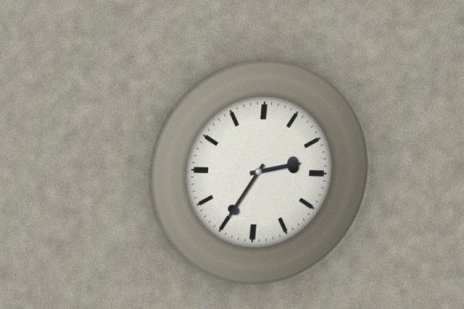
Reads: 2,35
